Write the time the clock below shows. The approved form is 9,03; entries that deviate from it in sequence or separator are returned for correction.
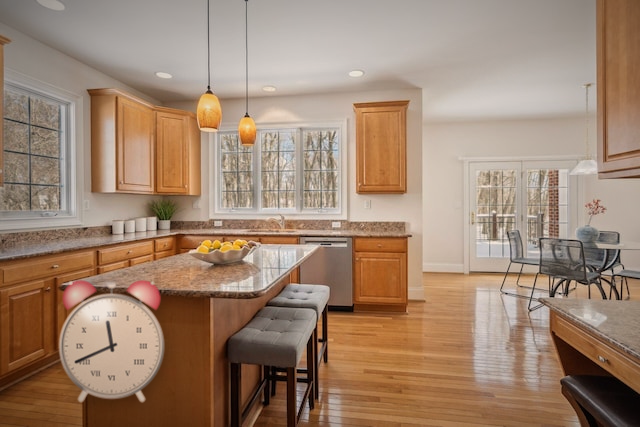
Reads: 11,41
